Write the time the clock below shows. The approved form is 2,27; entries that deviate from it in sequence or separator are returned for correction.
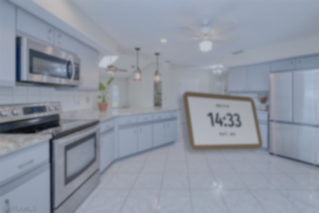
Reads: 14,33
